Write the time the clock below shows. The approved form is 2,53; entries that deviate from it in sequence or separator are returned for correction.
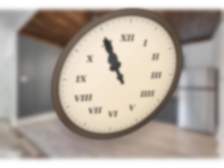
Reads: 10,55
